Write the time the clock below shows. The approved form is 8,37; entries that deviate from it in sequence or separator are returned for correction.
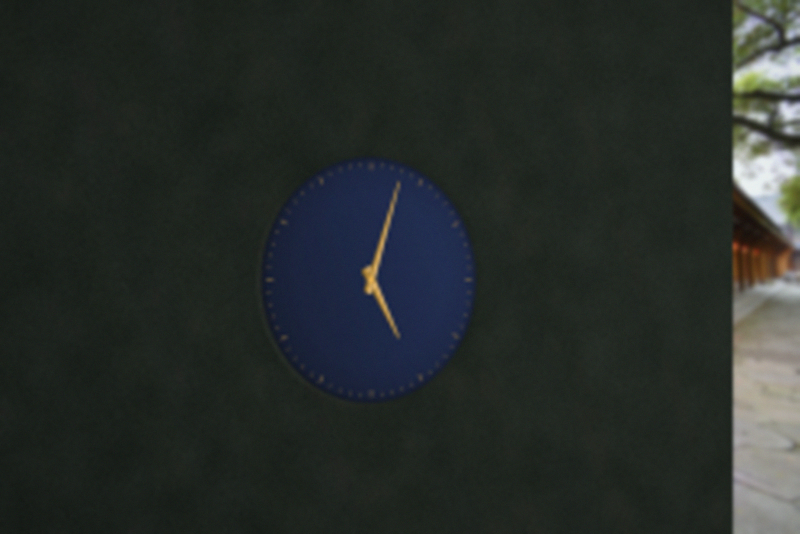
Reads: 5,03
